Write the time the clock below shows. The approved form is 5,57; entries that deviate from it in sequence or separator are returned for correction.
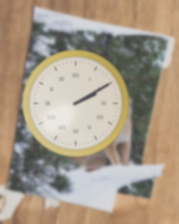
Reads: 2,10
